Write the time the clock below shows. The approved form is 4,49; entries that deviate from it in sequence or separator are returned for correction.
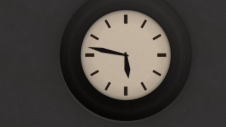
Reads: 5,47
